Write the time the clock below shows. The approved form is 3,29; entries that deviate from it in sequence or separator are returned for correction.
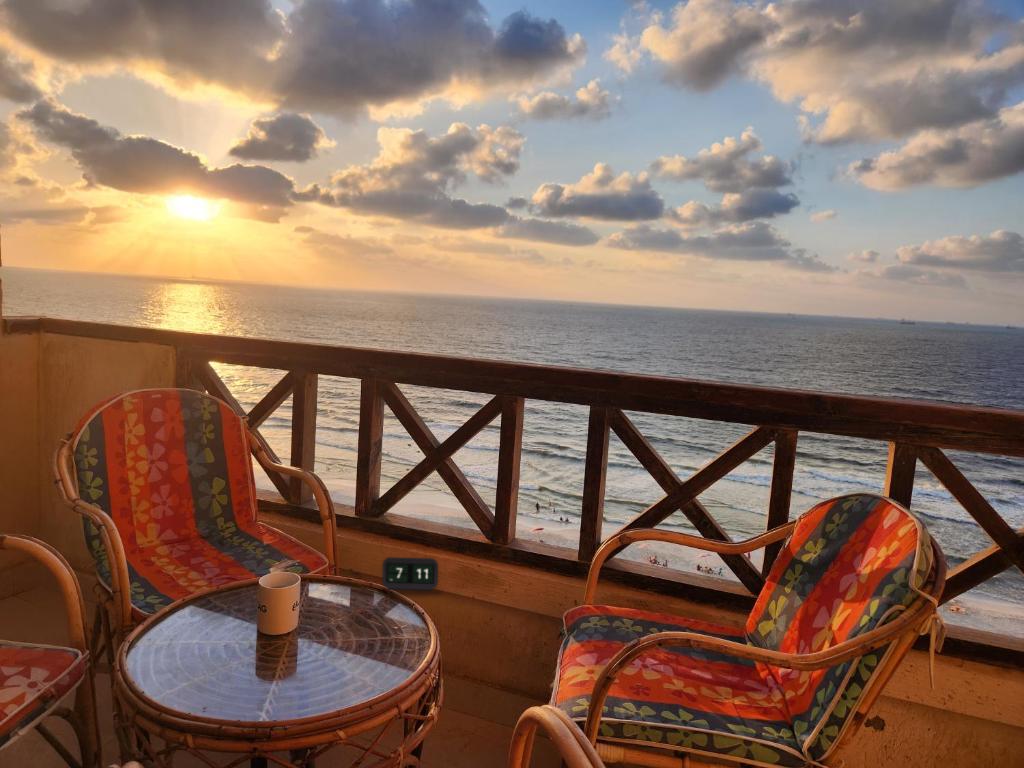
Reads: 7,11
